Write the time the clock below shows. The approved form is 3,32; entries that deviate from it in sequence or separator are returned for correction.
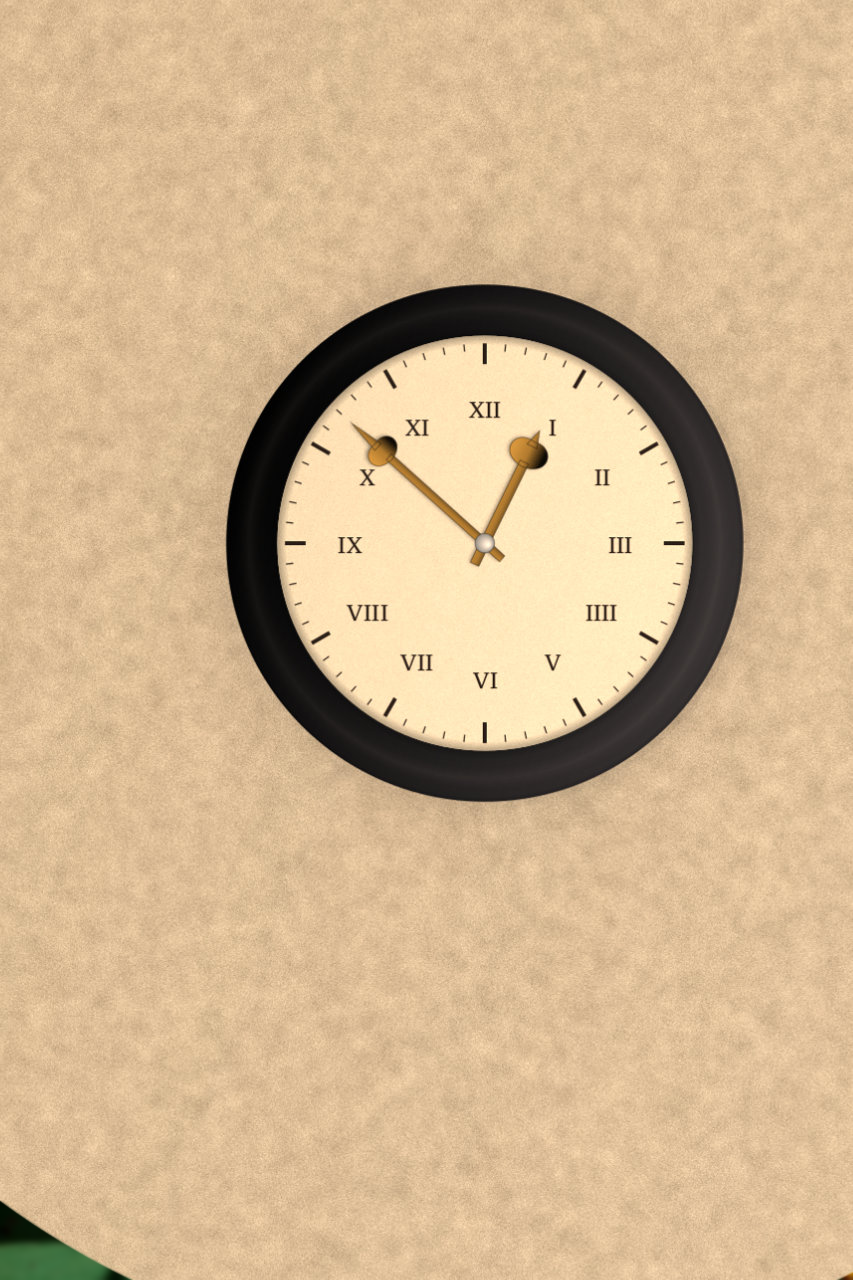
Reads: 12,52
